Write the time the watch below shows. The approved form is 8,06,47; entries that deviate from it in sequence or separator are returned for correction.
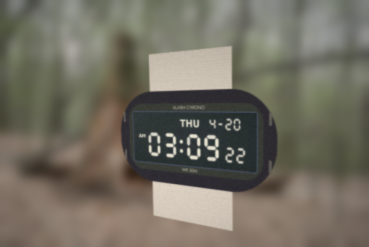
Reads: 3,09,22
